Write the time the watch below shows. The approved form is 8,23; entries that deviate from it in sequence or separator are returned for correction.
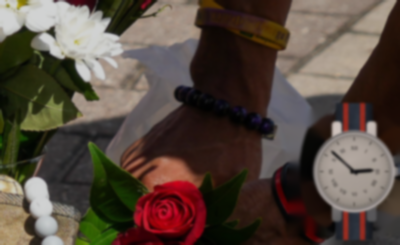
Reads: 2,52
